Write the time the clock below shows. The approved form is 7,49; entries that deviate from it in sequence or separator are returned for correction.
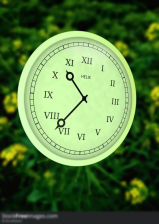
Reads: 10,37
